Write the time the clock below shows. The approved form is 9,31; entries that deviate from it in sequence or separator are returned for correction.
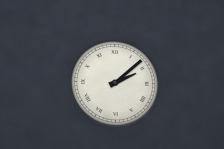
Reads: 2,08
